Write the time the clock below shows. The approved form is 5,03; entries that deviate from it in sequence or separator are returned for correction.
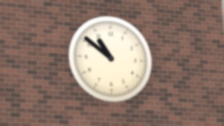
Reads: 10,51
